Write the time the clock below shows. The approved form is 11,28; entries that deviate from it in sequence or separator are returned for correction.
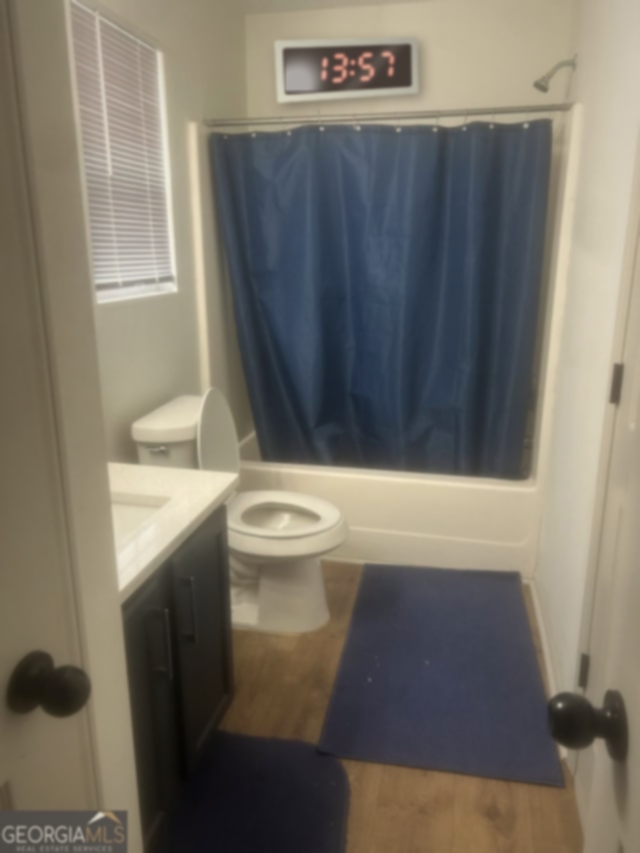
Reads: 13,57
